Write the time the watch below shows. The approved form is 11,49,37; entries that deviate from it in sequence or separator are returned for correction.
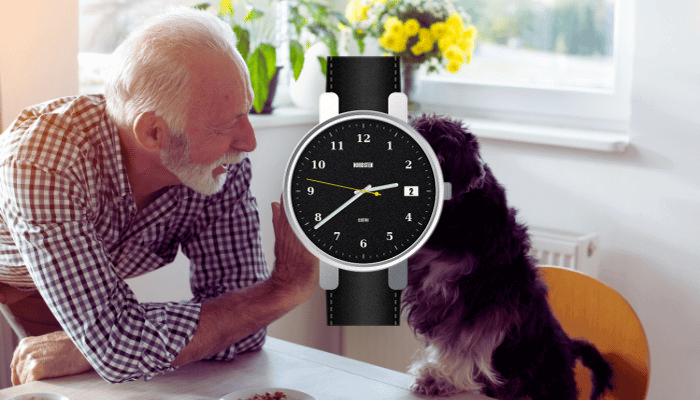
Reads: 2,38,47
